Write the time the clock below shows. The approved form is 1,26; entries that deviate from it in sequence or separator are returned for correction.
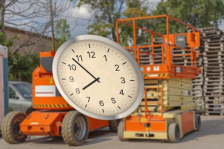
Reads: 7,53
